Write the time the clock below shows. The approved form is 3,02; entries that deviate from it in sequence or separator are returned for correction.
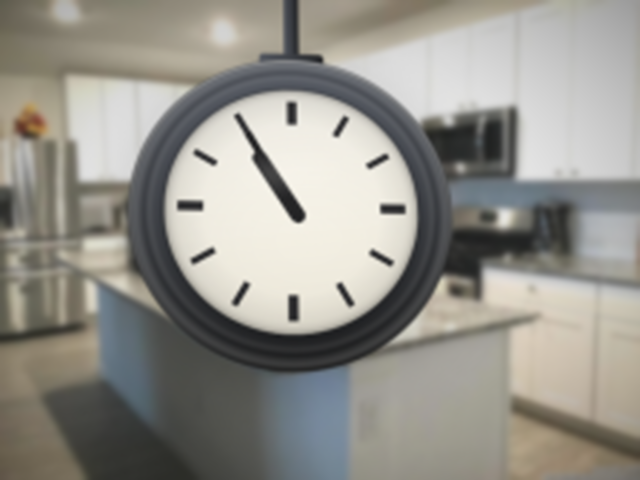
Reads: 10,55
